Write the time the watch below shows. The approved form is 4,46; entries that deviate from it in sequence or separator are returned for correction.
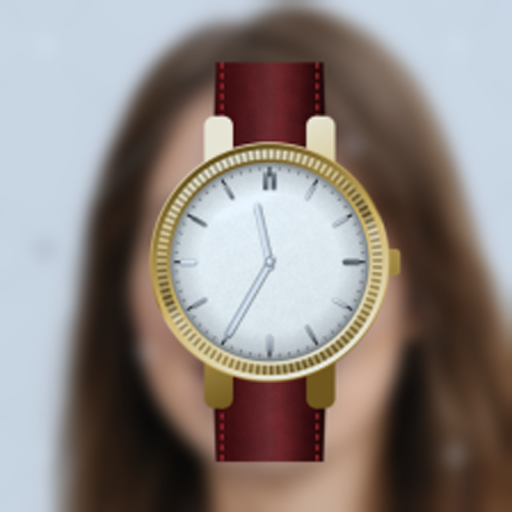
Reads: 11,35
